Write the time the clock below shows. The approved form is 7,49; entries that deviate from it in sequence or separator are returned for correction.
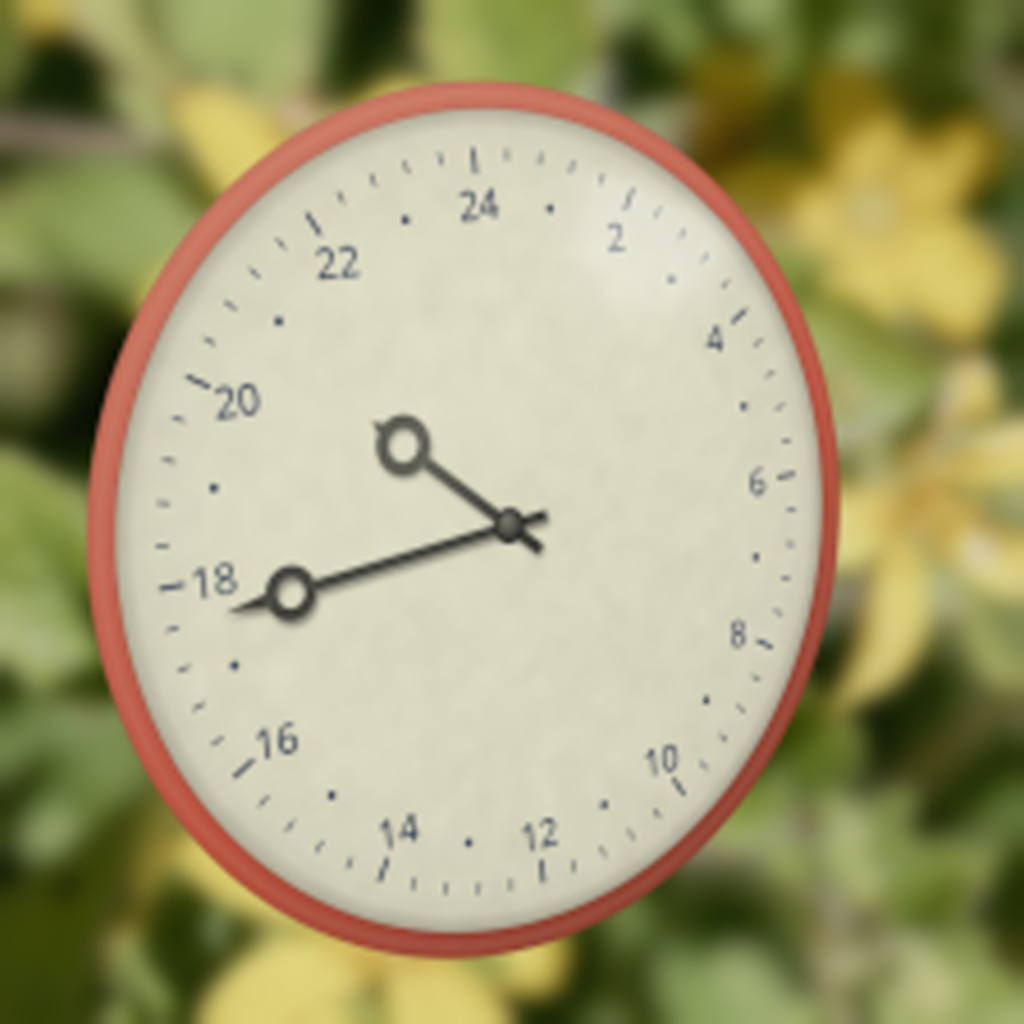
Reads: 20,44
